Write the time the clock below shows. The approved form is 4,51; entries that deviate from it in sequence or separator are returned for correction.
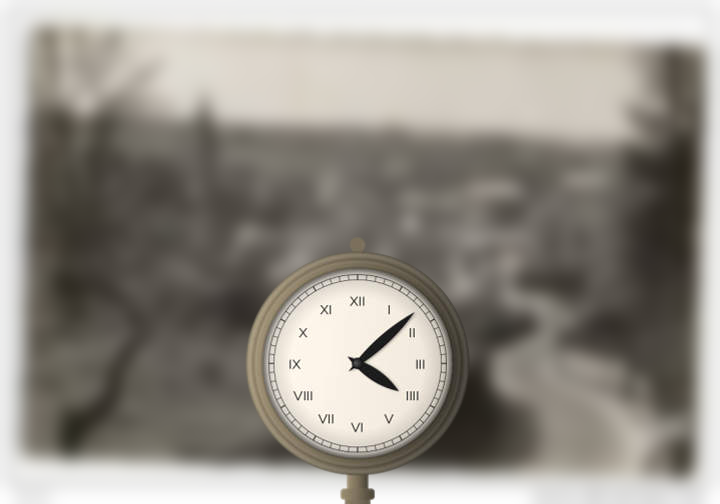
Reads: 4,08
